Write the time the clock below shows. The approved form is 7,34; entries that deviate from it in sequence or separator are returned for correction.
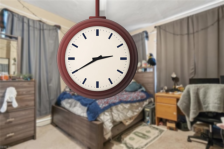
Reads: 2,40
